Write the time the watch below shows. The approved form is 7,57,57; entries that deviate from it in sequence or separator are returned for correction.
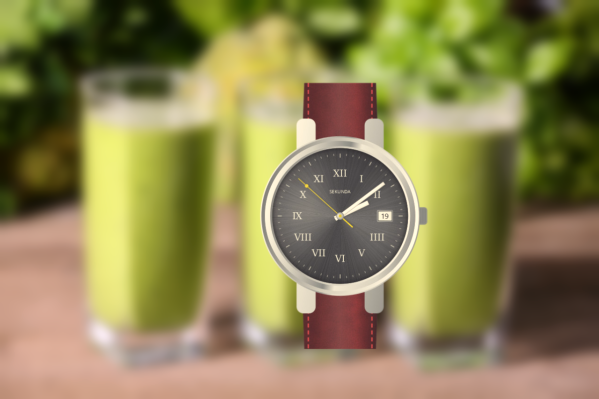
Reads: 2,08,52
